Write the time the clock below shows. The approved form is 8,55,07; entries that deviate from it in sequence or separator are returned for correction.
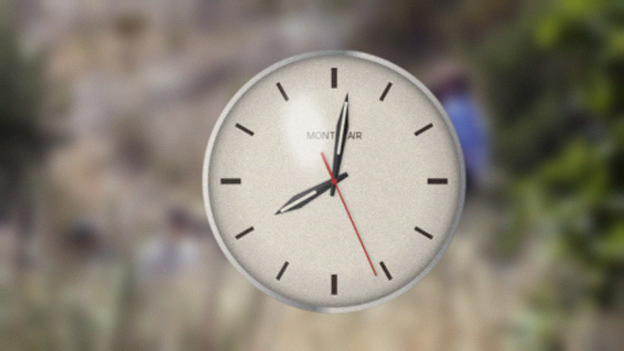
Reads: 8,01,26
